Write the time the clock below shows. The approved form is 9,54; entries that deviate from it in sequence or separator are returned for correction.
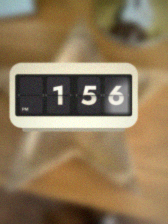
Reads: 1,56
